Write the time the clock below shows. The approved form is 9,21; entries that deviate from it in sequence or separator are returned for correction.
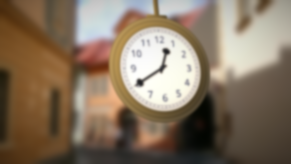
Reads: 12,40
